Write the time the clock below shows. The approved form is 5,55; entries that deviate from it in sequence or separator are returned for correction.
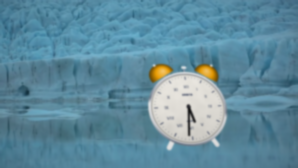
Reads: 5,31
